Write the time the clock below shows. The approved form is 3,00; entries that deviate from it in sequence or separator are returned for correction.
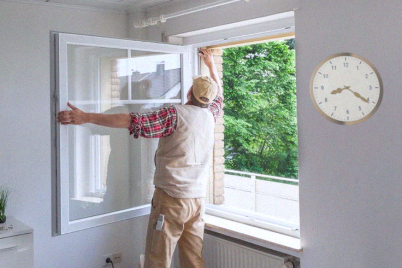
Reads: 8,21
